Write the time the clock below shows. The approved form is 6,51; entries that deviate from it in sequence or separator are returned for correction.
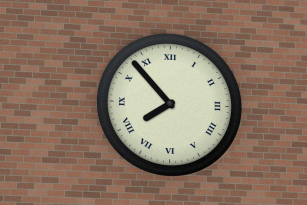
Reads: 7,53
